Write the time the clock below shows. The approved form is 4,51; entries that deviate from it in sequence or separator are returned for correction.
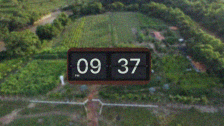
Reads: 9,37
